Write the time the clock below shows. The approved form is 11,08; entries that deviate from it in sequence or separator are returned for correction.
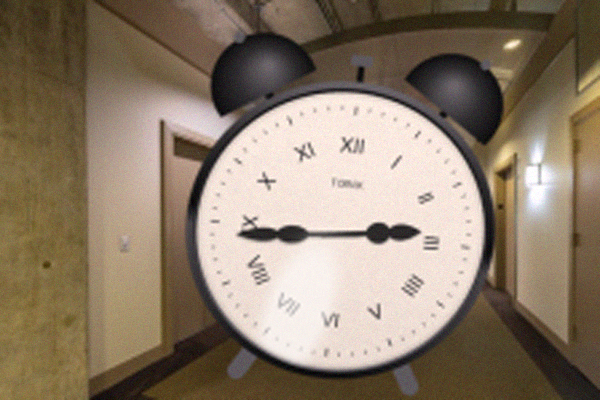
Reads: 2,44
